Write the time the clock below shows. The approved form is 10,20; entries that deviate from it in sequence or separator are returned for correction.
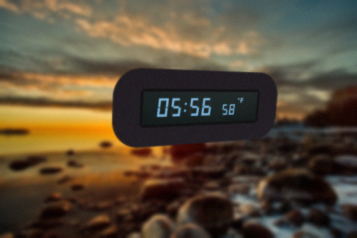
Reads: 5,56
